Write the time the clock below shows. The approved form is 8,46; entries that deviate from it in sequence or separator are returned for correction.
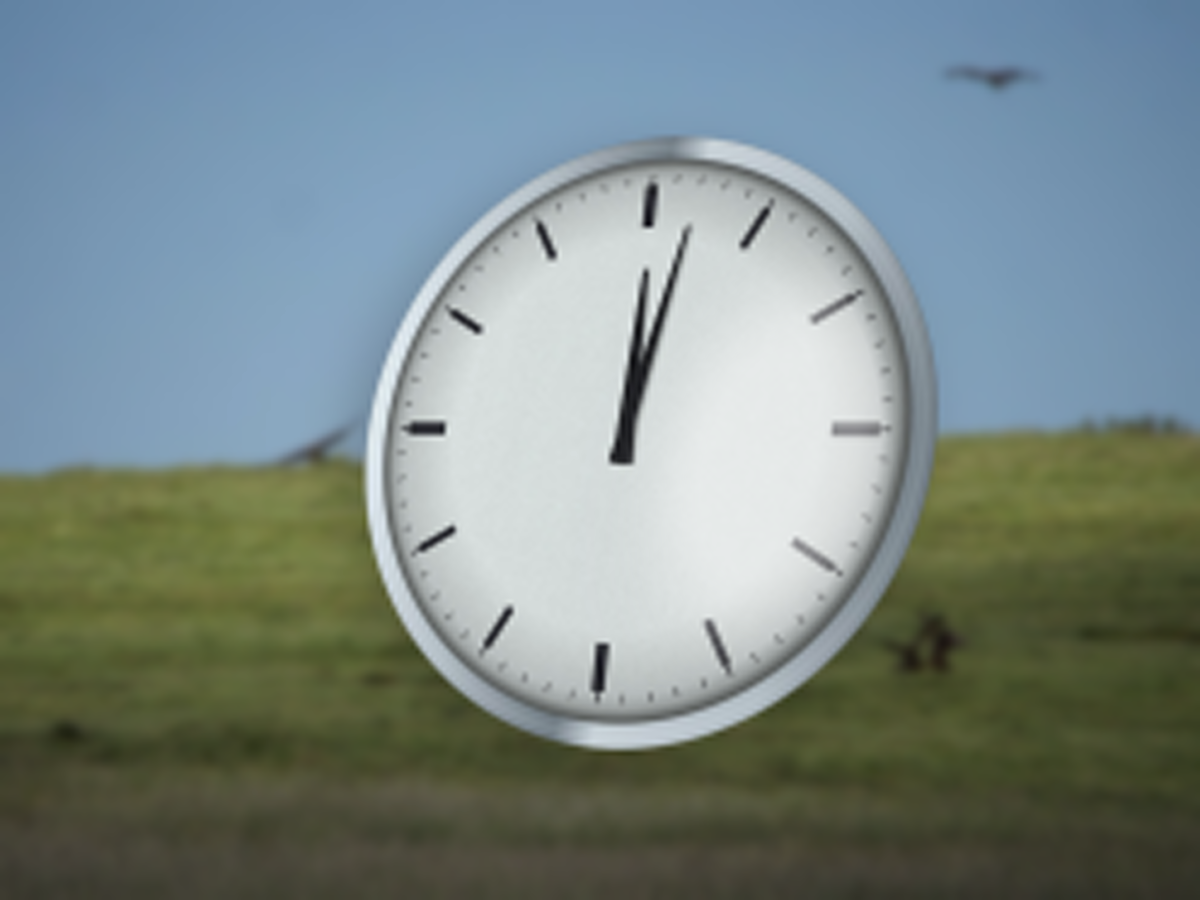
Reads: 12,02
